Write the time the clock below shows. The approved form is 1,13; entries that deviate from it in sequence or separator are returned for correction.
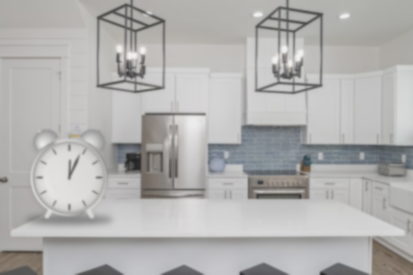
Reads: 12,04
